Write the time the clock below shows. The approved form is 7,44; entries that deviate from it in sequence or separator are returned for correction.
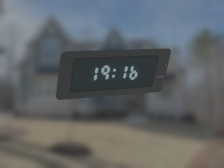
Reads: 19,16
